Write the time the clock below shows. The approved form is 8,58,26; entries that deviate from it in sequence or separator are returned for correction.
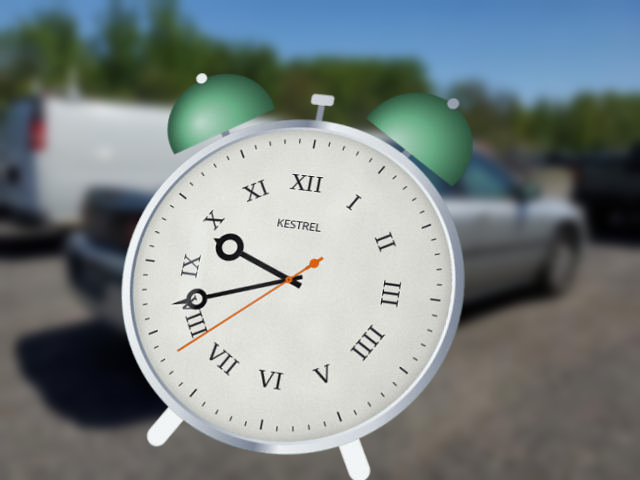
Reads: 9,41,38
